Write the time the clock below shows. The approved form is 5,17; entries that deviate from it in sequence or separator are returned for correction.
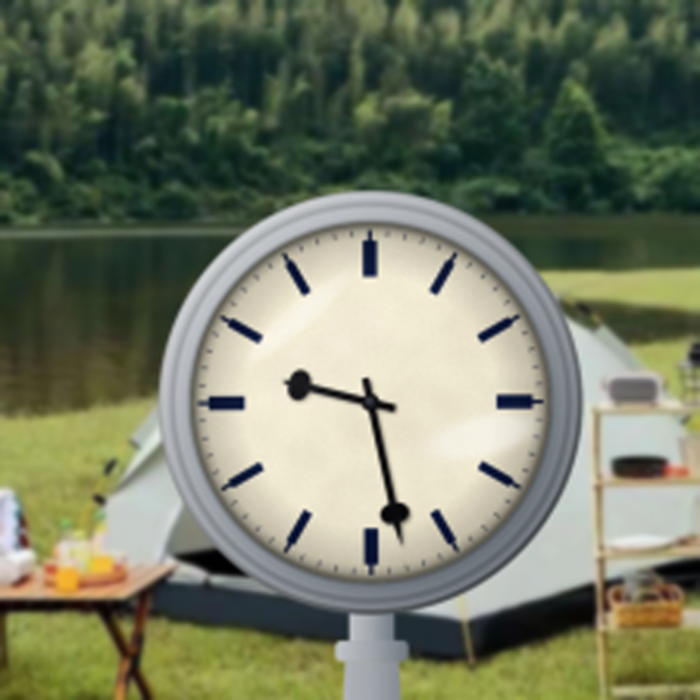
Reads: 9,28
